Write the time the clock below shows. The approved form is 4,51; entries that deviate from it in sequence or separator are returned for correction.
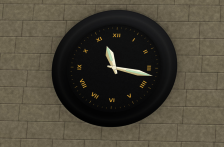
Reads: 11,17
